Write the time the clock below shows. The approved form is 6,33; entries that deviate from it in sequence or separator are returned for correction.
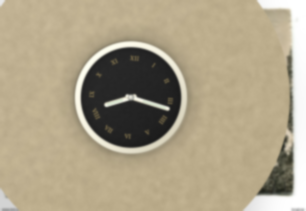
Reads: 8,17
